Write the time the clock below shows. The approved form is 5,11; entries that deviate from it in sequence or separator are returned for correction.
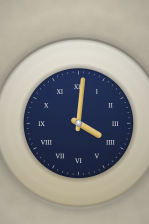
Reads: 4,01
